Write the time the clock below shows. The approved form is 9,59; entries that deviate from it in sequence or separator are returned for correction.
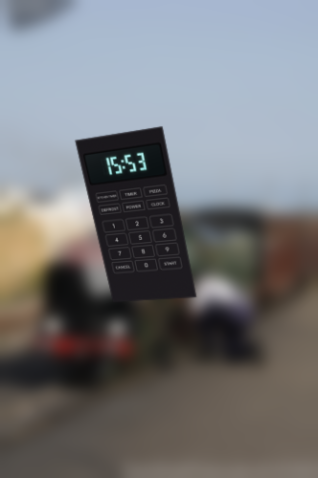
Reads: 15,53
